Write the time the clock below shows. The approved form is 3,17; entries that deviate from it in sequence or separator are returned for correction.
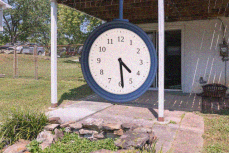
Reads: 4,29
